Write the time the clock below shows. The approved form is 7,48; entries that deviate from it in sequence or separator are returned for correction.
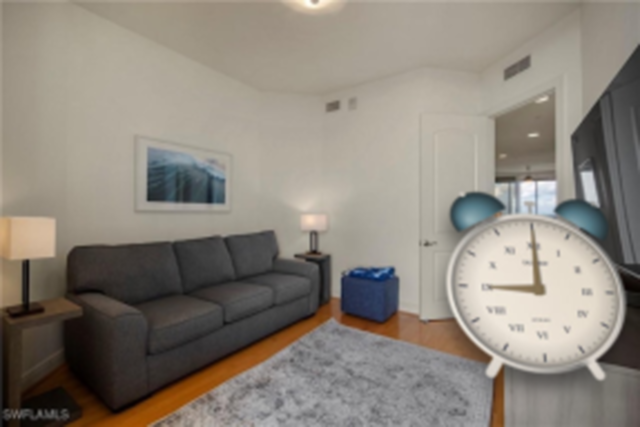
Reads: 9,00
